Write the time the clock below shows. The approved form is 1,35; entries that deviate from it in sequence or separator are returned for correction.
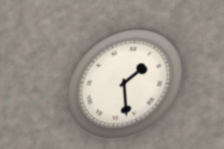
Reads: 1,27
